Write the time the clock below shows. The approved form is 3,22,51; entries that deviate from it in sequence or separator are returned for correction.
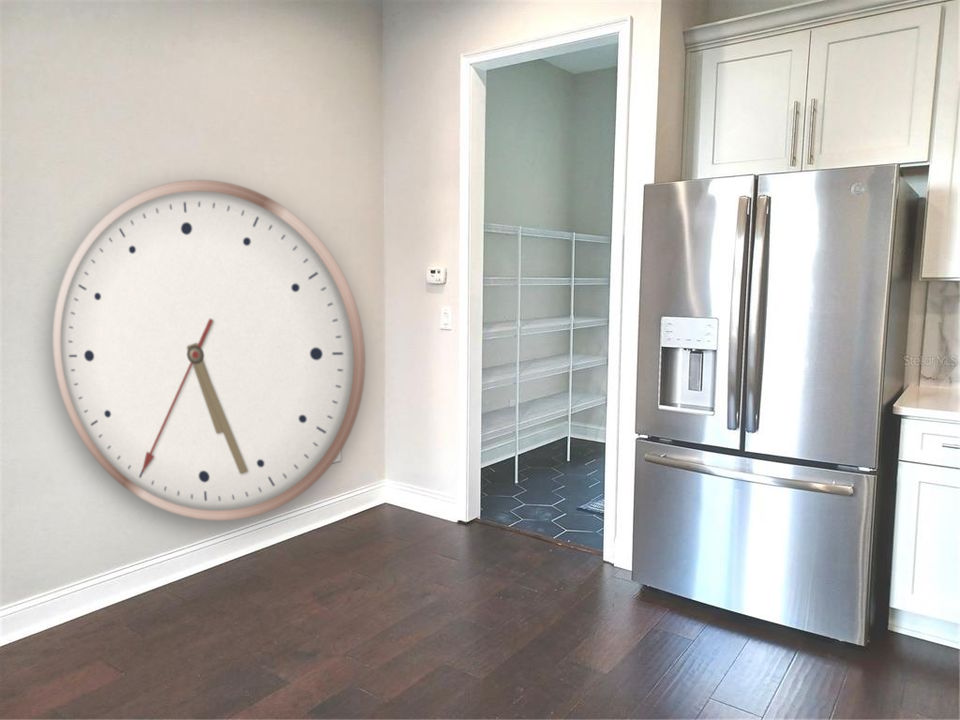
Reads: 5,26,35
